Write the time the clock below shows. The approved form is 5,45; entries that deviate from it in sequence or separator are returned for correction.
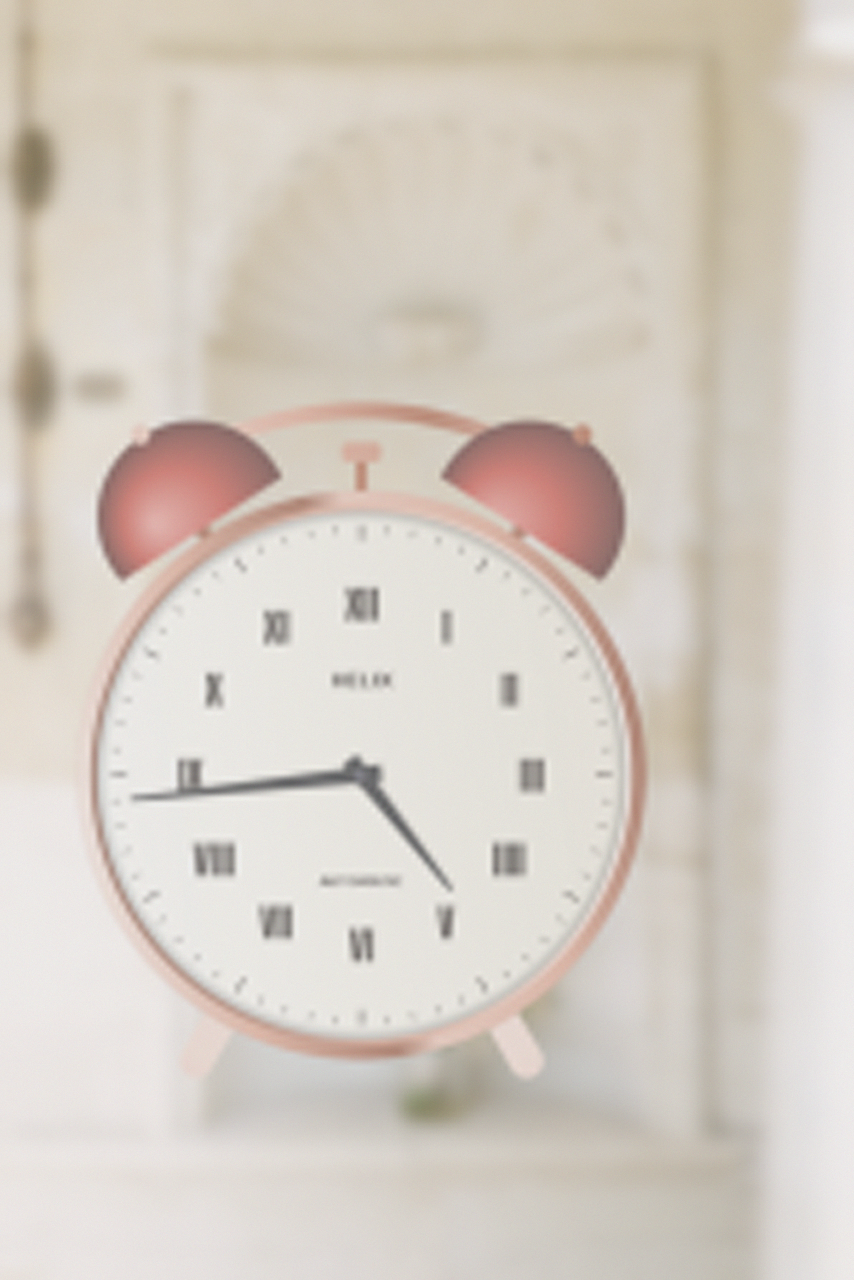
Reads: 4,44
